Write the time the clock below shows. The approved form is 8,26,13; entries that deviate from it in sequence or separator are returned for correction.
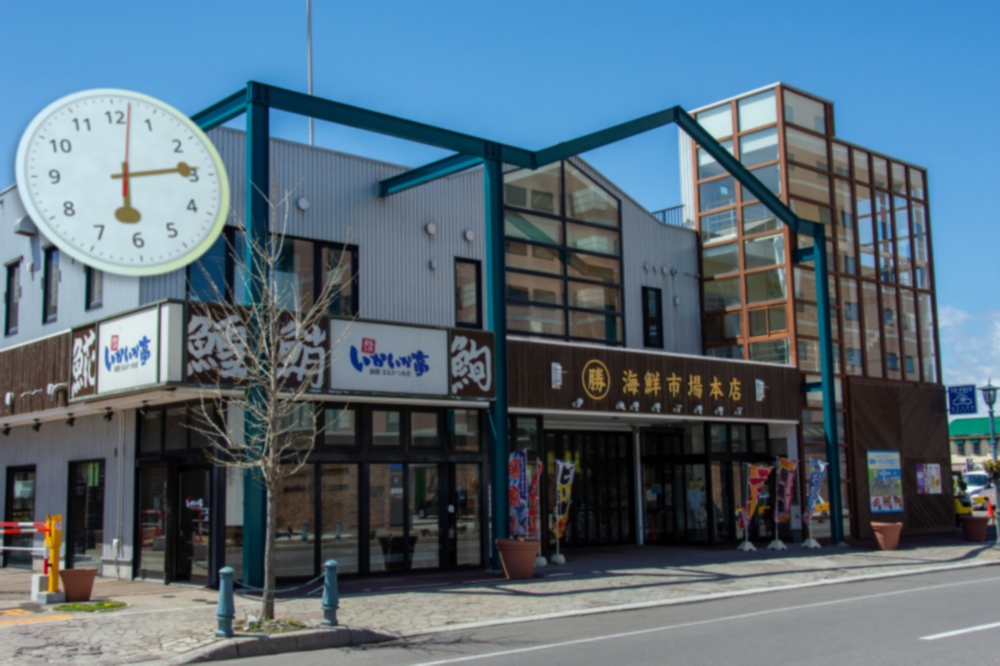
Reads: 6,14,02
